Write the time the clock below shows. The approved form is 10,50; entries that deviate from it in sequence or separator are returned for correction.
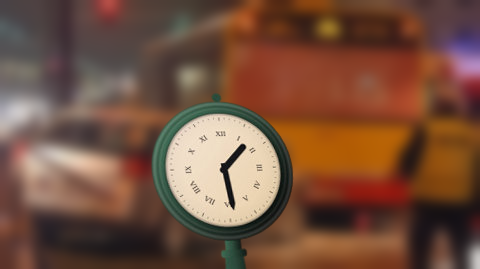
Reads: 1,29
